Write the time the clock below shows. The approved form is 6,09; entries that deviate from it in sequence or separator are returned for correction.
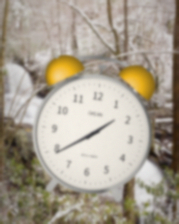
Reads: 1,39
